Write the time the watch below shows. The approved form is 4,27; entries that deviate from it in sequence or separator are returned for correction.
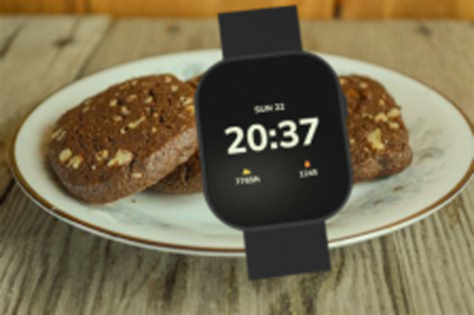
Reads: 20,37
